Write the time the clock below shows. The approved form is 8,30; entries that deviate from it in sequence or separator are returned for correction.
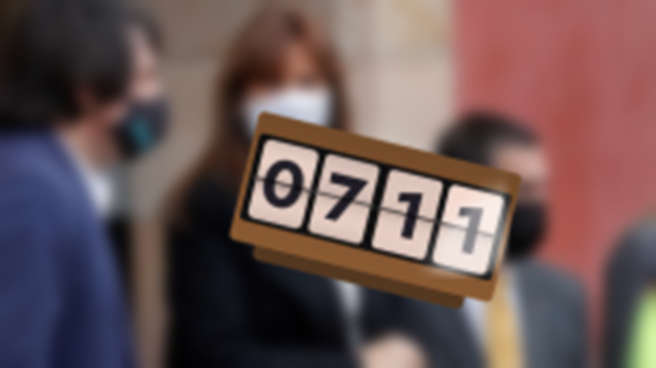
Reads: 7,11
